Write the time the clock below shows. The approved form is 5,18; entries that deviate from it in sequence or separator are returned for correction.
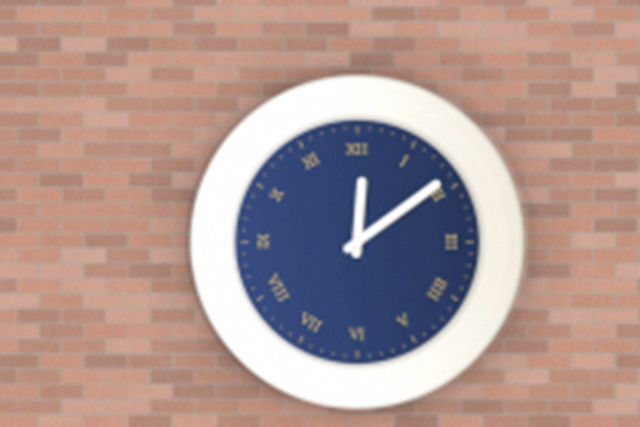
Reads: 12,09
